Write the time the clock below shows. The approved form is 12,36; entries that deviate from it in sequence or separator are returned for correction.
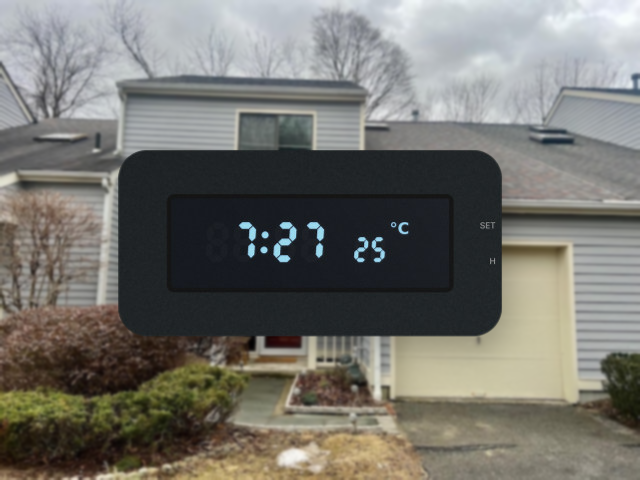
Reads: 7,27
